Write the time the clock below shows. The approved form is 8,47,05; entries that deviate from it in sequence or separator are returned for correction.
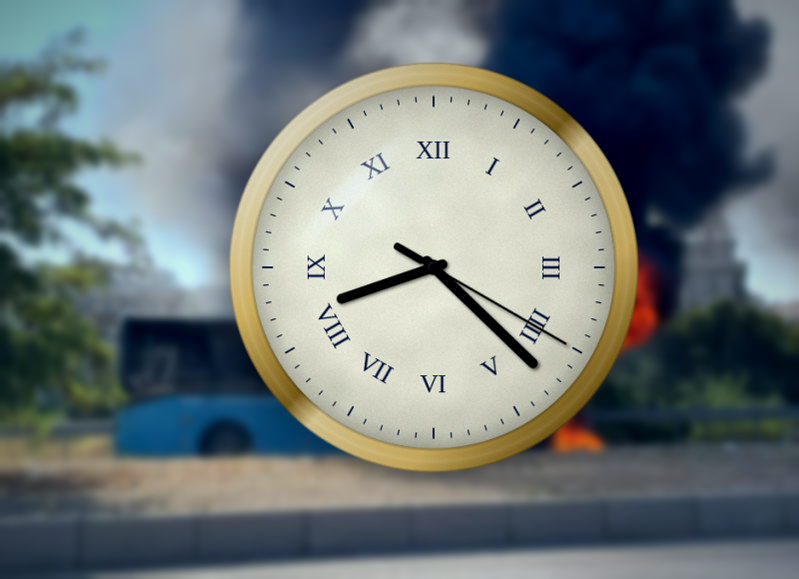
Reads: 8,22,20
